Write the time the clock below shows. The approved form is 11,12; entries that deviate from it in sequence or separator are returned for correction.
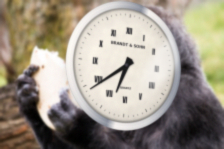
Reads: 6,39
